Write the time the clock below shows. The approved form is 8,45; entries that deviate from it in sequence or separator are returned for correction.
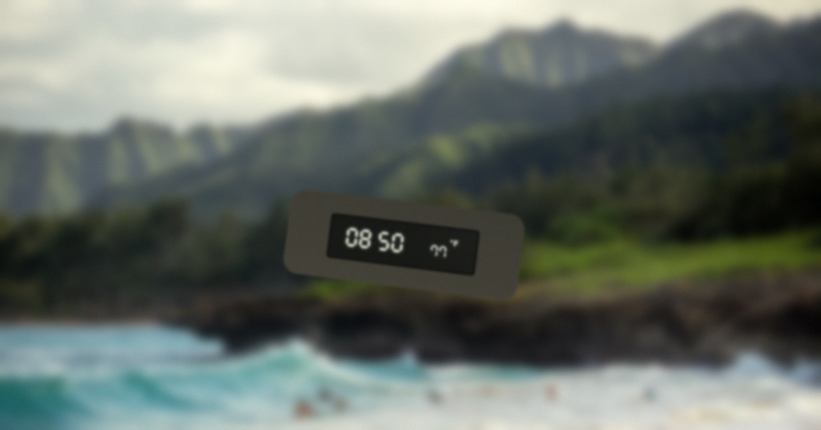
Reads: 8,50
